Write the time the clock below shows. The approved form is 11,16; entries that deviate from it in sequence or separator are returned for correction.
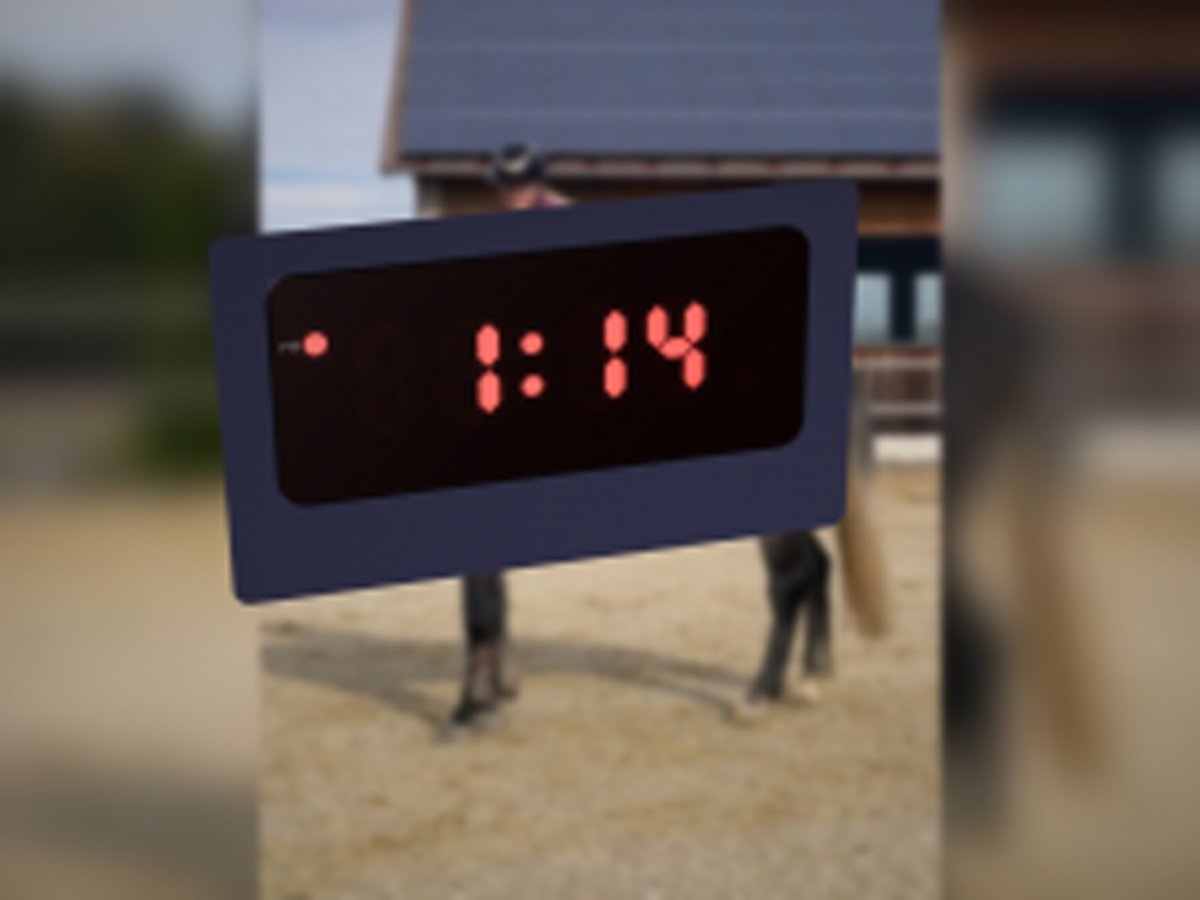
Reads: 1,14
